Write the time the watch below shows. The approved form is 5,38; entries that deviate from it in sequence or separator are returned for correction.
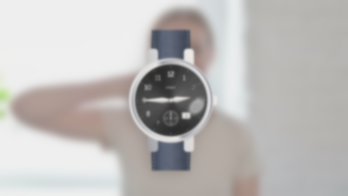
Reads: 2,45
